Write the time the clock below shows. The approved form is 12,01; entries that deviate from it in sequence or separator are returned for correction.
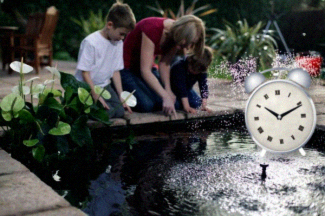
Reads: 10,11
